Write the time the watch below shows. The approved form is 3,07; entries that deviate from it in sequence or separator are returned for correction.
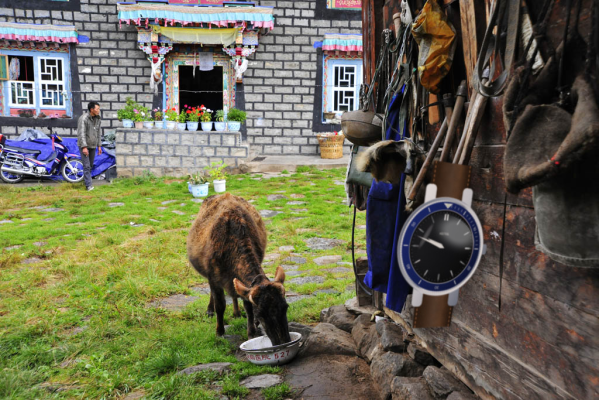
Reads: 9,48
